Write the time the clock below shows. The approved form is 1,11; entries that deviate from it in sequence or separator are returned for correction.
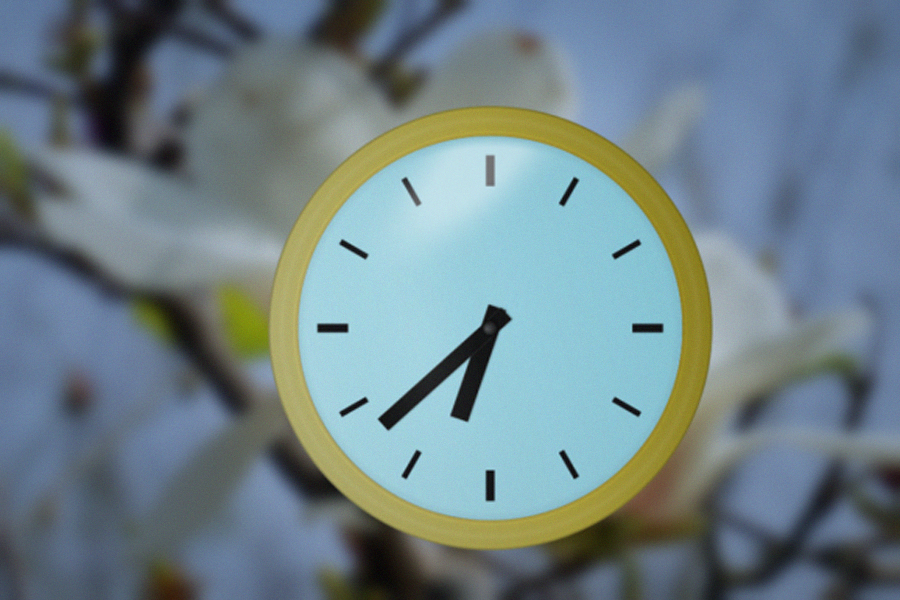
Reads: 6,38
